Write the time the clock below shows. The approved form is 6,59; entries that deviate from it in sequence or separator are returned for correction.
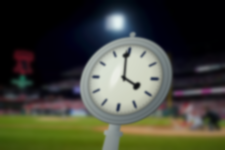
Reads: 3,59
